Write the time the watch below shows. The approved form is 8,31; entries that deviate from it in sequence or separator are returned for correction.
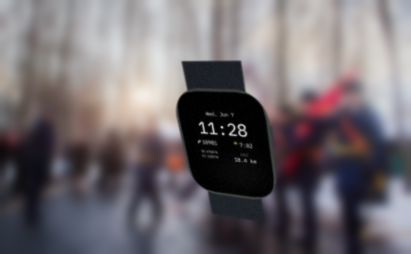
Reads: 11,28
